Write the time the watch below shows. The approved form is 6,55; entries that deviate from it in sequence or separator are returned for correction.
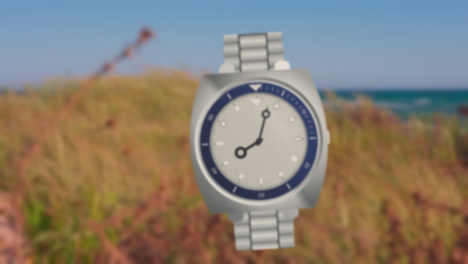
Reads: 8,03
